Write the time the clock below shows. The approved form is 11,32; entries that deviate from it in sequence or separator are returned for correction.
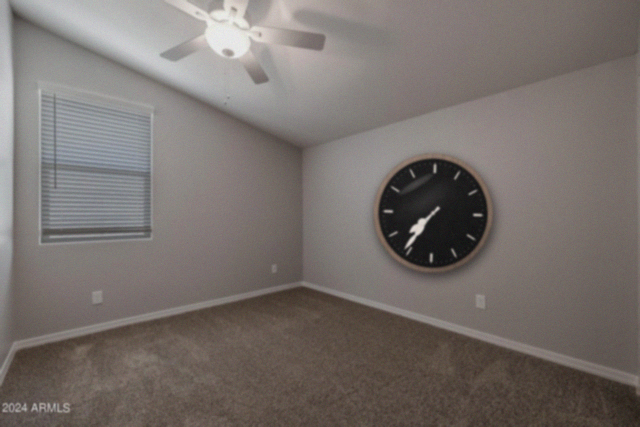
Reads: 7,36
